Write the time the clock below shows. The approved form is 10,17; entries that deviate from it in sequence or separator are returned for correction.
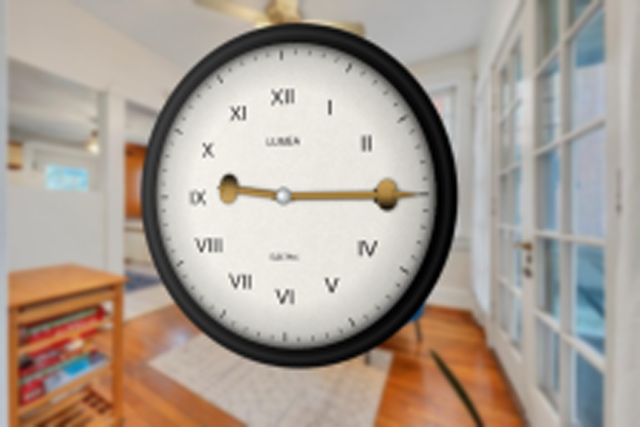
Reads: 9,15
